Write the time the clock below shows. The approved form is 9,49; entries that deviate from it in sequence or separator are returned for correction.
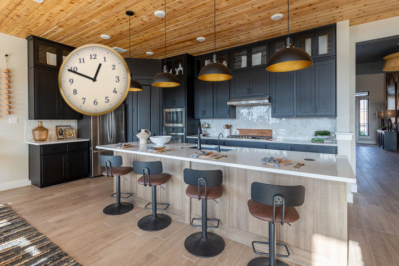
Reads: 12,49
